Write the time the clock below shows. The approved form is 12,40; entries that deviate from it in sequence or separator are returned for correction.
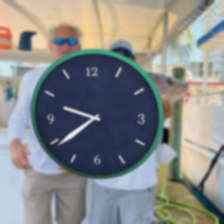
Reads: 9,39
